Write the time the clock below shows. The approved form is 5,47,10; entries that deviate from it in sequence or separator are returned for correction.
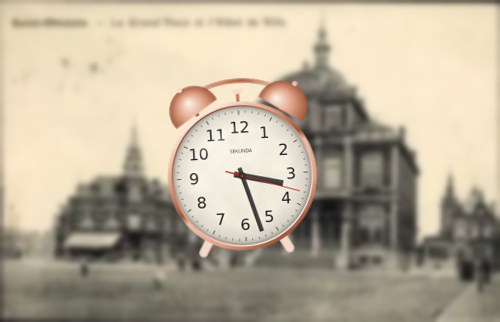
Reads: 3,27,18
